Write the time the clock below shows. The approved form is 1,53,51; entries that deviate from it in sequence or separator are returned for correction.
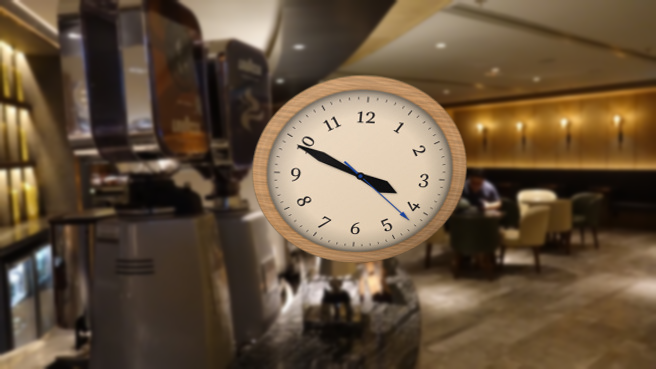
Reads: 3,49,22
